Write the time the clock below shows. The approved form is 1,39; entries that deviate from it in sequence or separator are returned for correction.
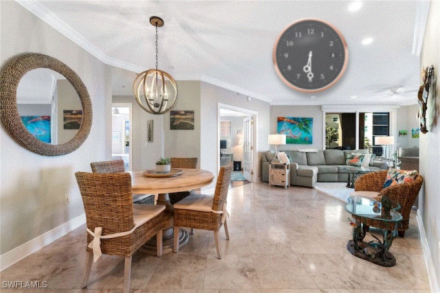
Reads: 6,30
